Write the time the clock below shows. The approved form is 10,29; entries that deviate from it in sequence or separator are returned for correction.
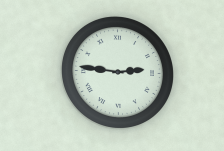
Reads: 2,46
